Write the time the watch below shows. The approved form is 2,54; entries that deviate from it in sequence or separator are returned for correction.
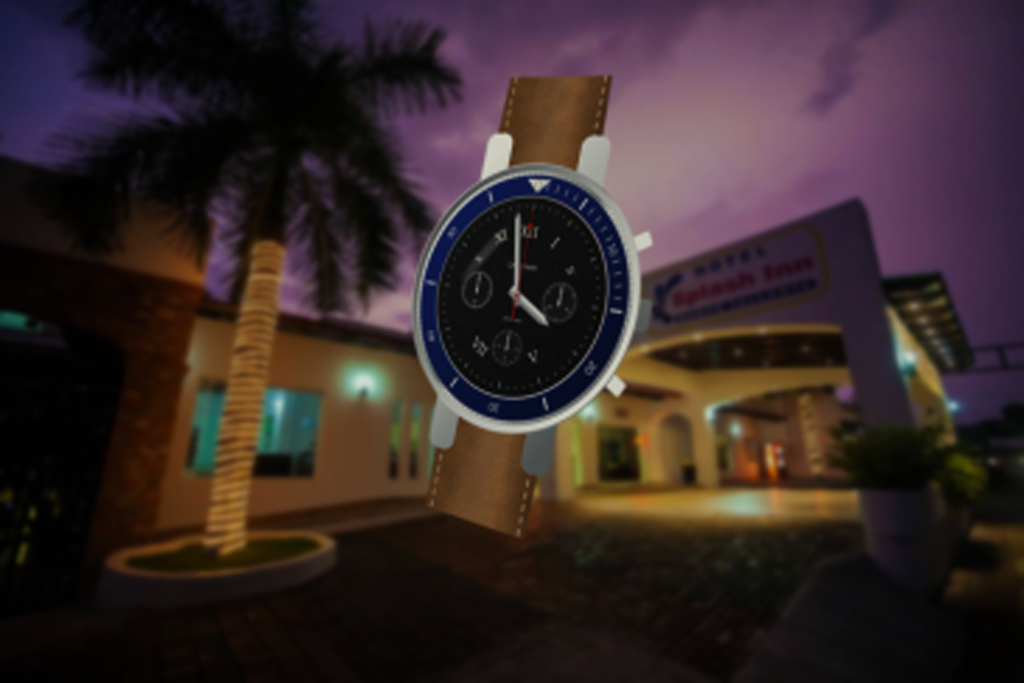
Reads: 3,58
